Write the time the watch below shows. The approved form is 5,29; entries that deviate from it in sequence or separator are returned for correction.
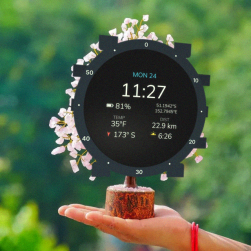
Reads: 11,27
